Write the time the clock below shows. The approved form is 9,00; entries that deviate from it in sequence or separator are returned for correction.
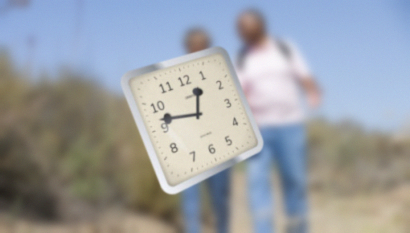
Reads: 12,47
